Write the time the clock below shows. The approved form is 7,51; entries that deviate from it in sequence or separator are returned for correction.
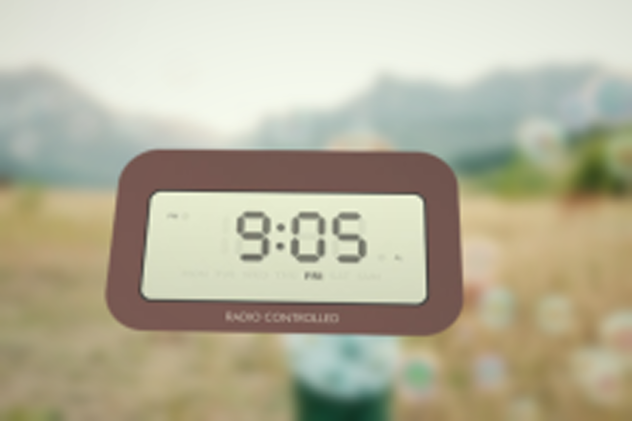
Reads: 9,05
